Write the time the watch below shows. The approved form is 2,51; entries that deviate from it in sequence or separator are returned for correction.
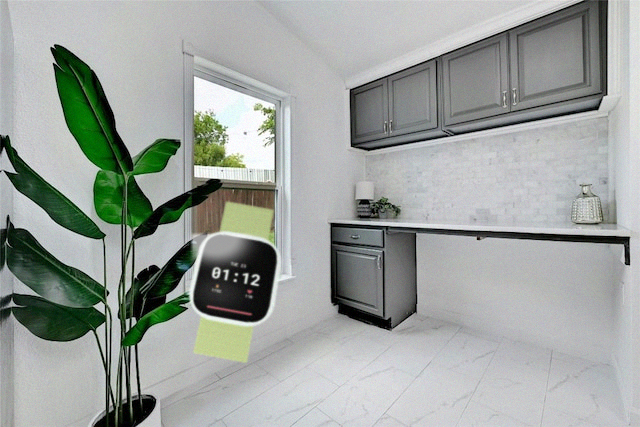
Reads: 1,12
